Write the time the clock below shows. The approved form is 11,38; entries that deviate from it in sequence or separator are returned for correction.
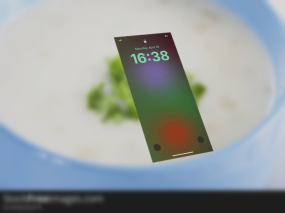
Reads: 16,38
